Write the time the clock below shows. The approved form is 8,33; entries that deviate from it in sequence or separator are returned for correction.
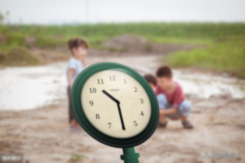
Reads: 10,30
